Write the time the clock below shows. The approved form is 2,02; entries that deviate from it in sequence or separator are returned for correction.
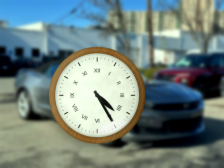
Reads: 4,25
